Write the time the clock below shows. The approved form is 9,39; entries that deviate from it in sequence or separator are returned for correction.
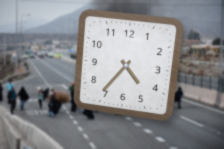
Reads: 4,36
